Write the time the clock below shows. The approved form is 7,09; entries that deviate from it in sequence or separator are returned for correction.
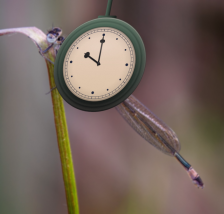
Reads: 10,00
